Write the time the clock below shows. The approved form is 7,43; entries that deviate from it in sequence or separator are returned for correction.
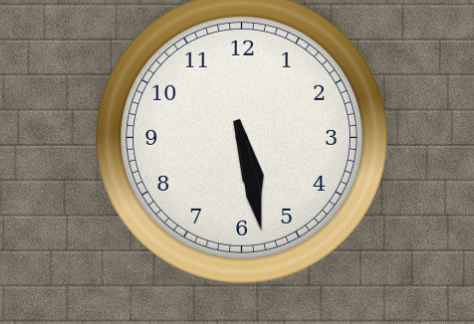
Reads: 5,28
